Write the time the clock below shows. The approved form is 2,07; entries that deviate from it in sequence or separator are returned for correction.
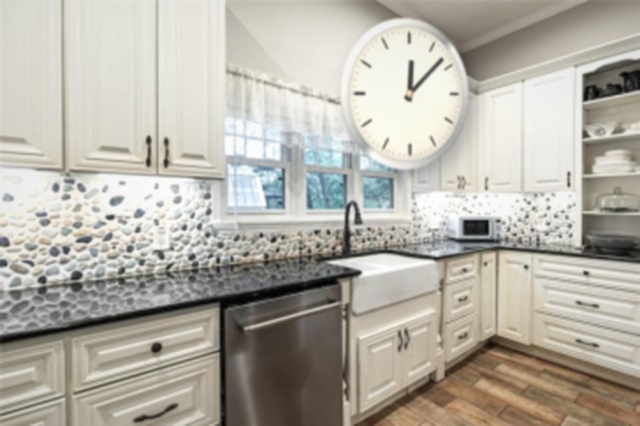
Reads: 12,08
